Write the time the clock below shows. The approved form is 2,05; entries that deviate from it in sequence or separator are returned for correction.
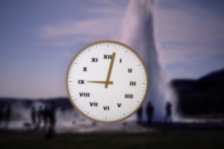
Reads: 9,02
